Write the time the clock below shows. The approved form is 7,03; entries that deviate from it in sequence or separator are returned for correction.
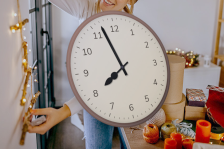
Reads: 7,57
